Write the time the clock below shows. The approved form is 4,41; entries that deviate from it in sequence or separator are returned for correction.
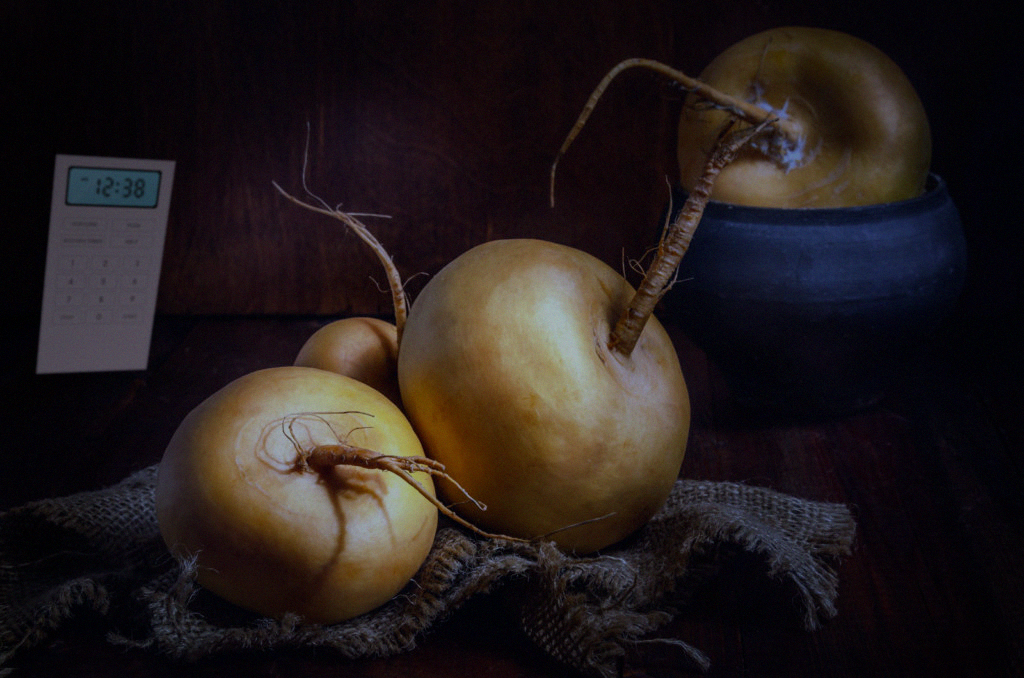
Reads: 12,38
